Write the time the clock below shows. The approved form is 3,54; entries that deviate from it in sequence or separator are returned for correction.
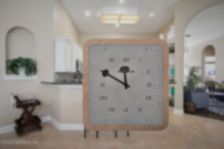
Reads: 11,50
